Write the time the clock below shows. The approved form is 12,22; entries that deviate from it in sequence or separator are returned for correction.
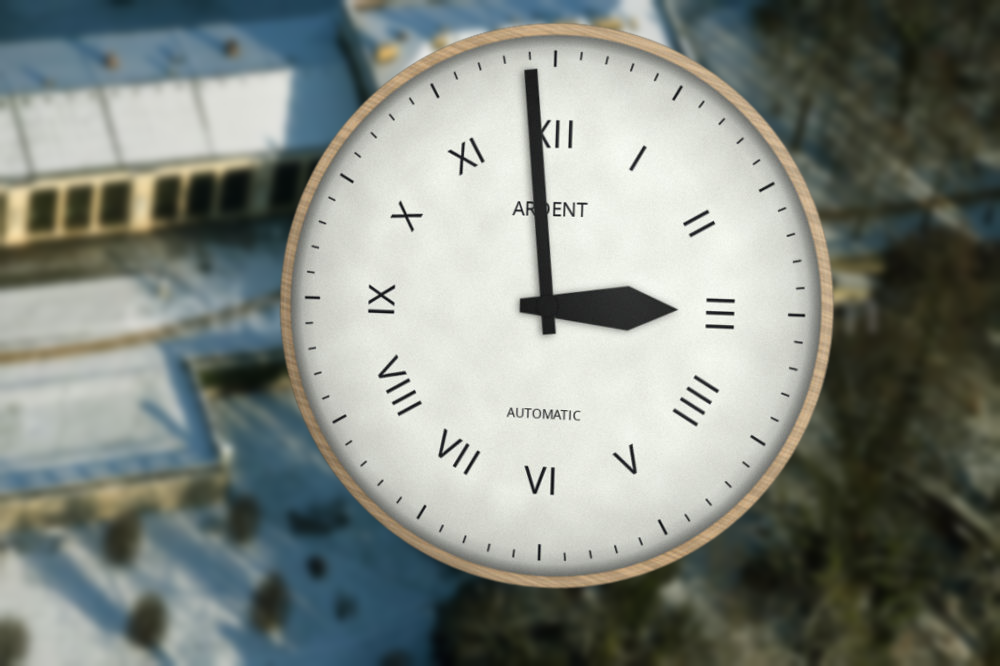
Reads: 2,59
